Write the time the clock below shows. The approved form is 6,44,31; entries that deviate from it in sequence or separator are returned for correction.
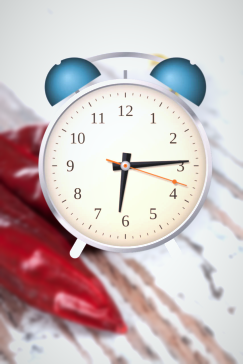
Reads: 6,14,18
